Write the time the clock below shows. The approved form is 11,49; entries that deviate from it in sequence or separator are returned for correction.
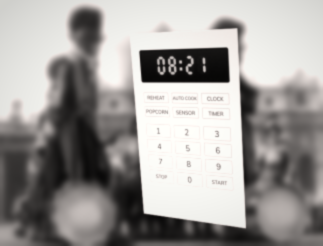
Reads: 8,21
